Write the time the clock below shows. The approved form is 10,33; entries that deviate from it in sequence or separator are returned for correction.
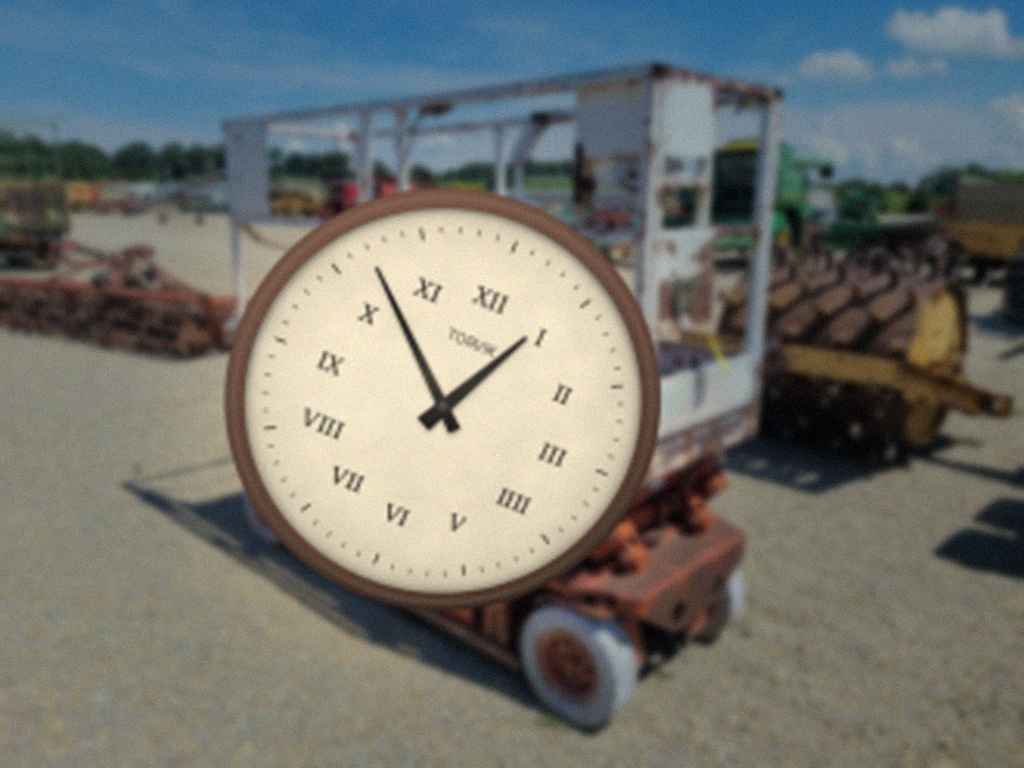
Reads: 12,52
